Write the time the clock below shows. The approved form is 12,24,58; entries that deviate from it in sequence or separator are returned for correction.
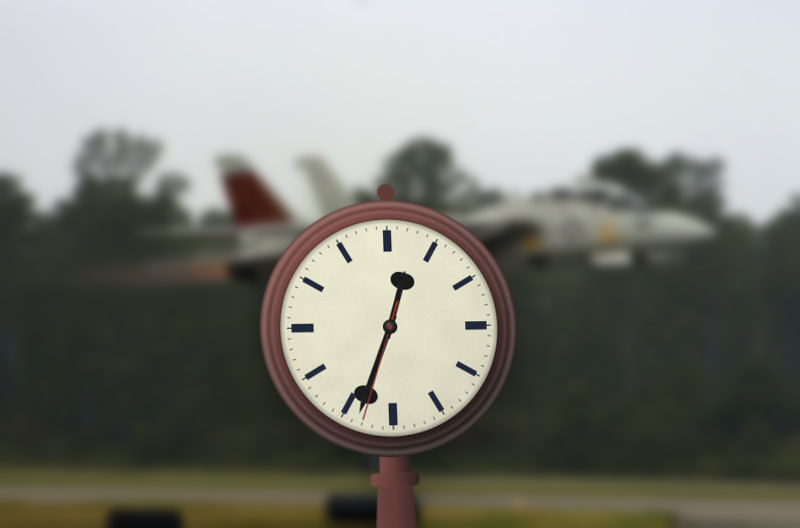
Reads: 12,33,33
